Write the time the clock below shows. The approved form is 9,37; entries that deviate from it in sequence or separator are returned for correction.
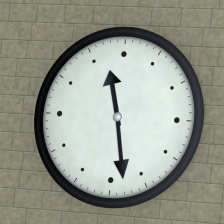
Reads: 11,28
